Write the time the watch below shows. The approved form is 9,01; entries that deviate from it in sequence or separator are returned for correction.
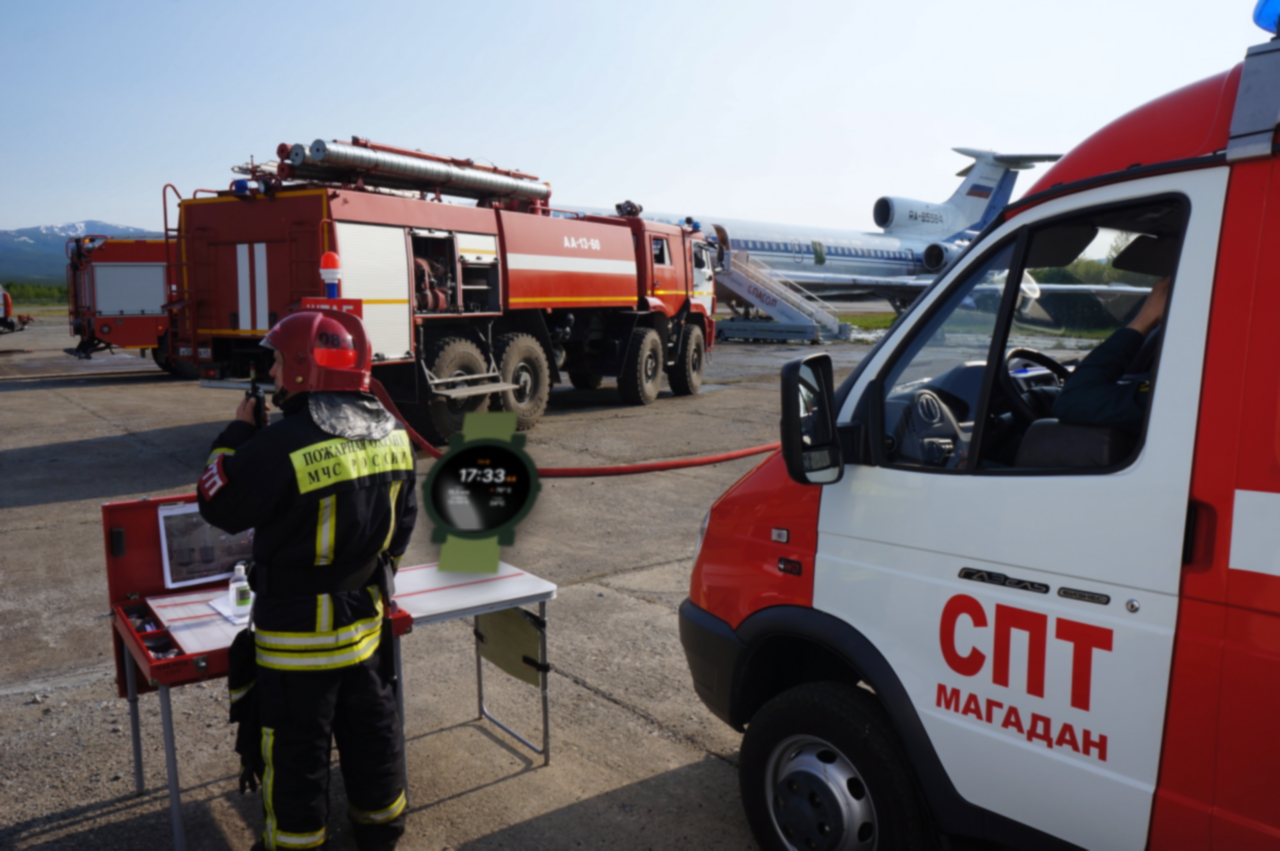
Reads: 17,33
